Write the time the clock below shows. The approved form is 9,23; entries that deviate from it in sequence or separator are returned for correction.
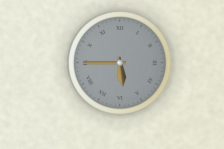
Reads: 5,45
